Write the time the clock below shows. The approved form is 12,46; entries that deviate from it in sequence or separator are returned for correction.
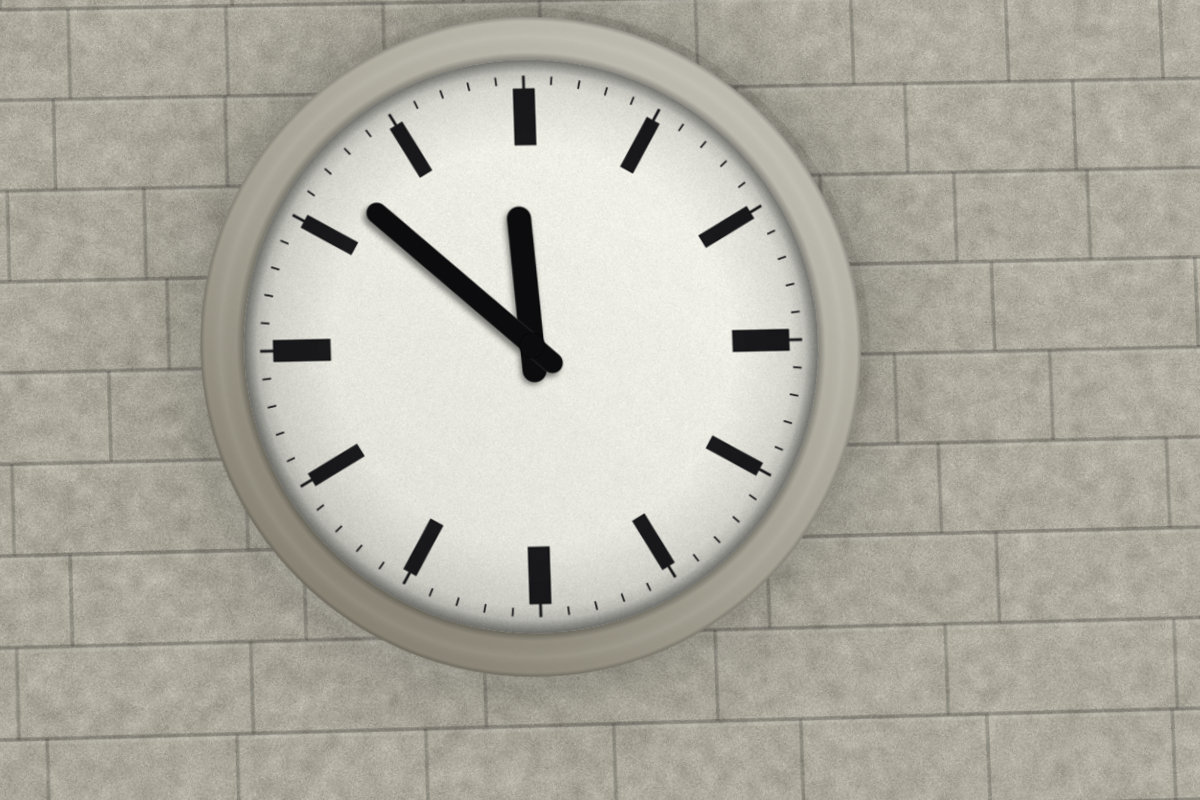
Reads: 11,52
